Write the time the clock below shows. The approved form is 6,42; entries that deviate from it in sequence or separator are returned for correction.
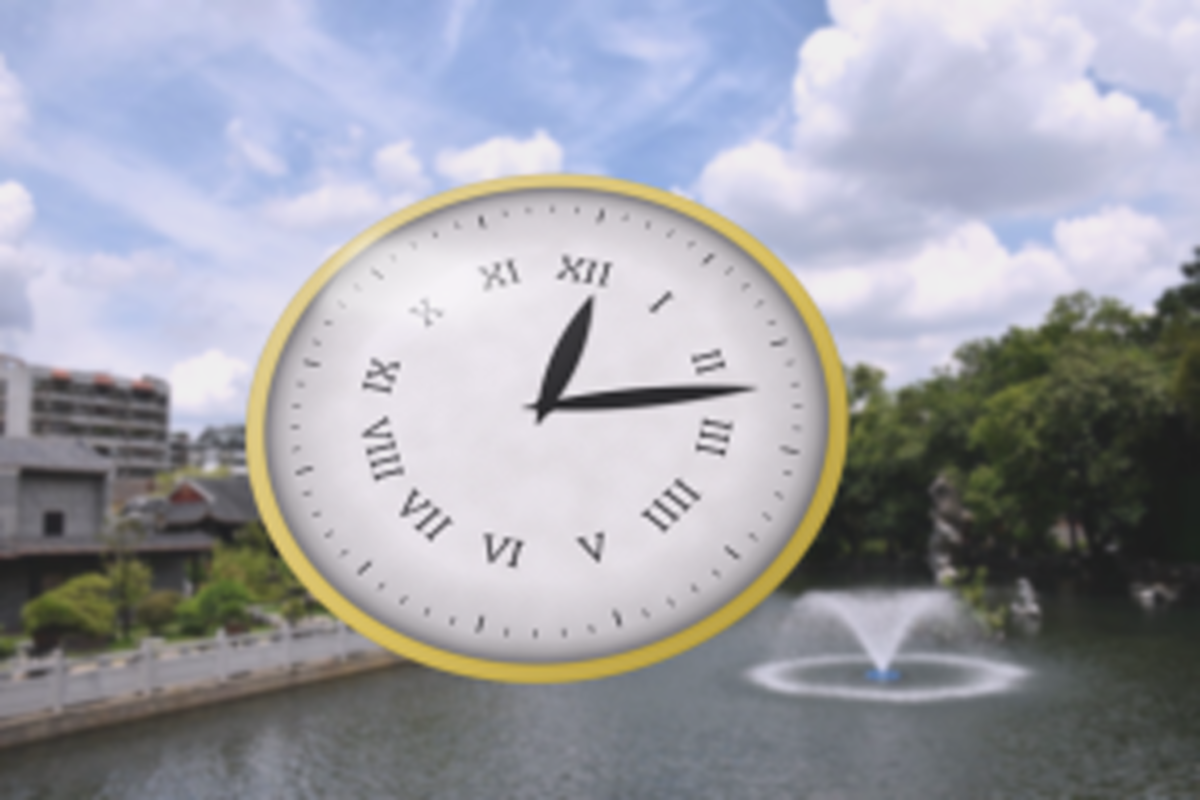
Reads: 12,12
